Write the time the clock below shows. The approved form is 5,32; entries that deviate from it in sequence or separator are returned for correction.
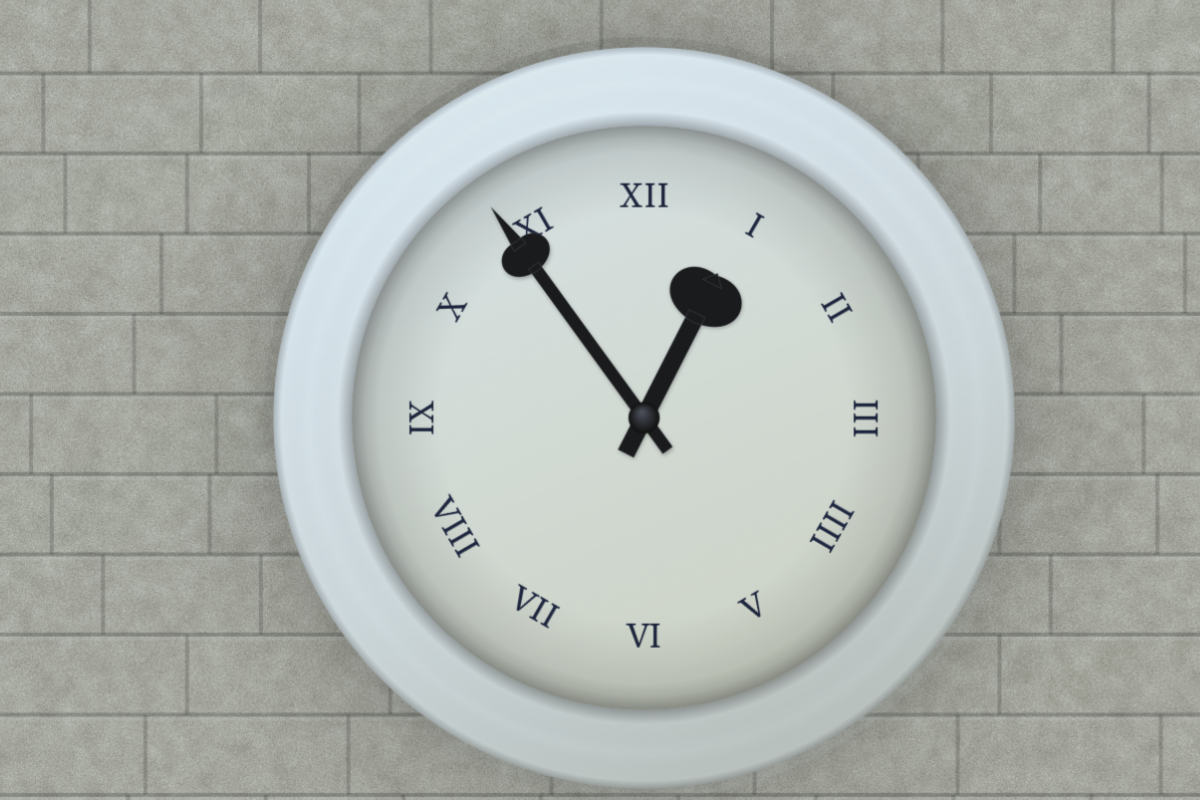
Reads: 12,54
